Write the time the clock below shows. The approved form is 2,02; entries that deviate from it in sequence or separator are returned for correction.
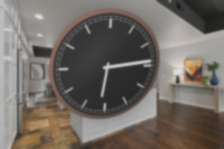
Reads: 6,14
